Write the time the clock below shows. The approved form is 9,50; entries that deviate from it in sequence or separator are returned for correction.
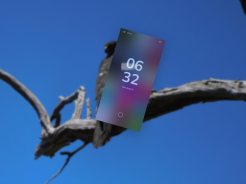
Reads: 6,32
